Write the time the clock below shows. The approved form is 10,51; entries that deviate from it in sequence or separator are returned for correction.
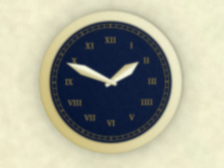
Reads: 1,49
